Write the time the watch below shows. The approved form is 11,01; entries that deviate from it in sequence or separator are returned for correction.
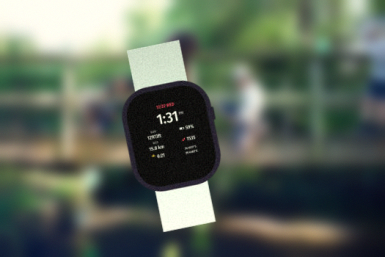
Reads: 1,31
